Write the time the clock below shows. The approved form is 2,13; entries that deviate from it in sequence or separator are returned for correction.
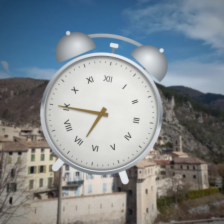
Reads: 6,45
